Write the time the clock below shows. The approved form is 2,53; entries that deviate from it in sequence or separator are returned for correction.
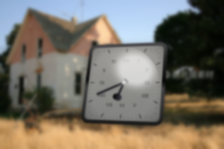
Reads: 6,41
